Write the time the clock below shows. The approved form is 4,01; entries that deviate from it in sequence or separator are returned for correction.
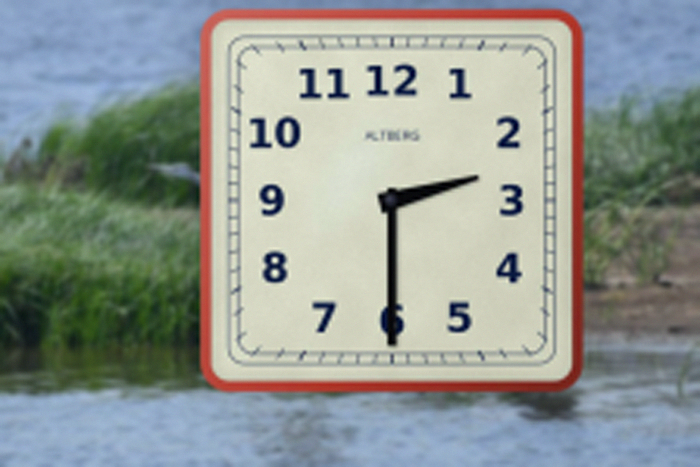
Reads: 2,30
